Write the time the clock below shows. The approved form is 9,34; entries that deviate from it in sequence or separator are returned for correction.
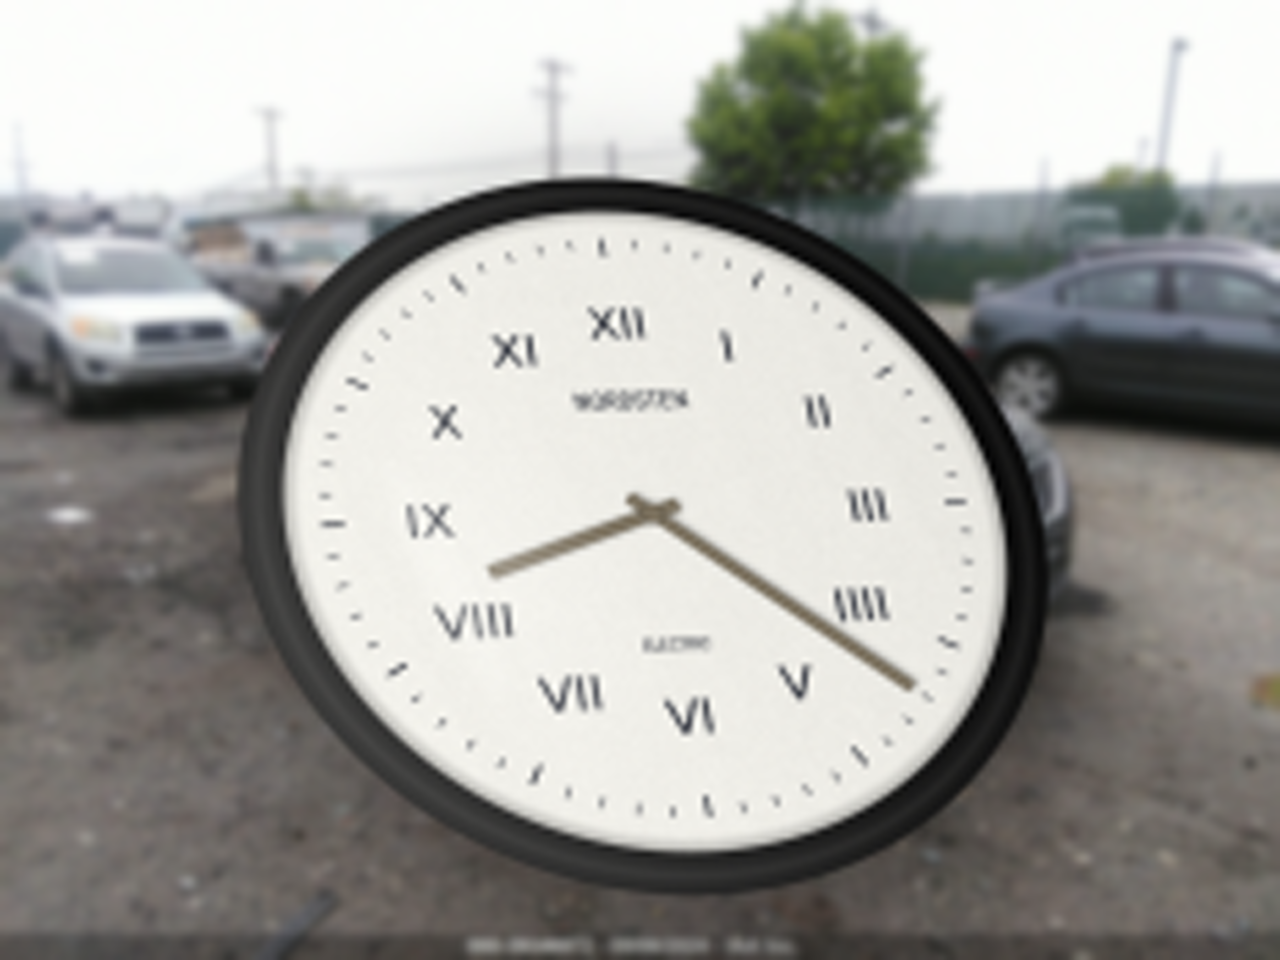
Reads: 8,22
